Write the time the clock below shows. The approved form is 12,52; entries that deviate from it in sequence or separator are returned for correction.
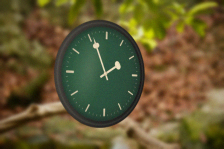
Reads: 1,56
